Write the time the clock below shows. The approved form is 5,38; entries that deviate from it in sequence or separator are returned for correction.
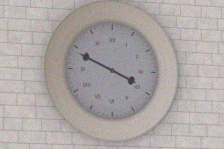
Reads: 3,49
